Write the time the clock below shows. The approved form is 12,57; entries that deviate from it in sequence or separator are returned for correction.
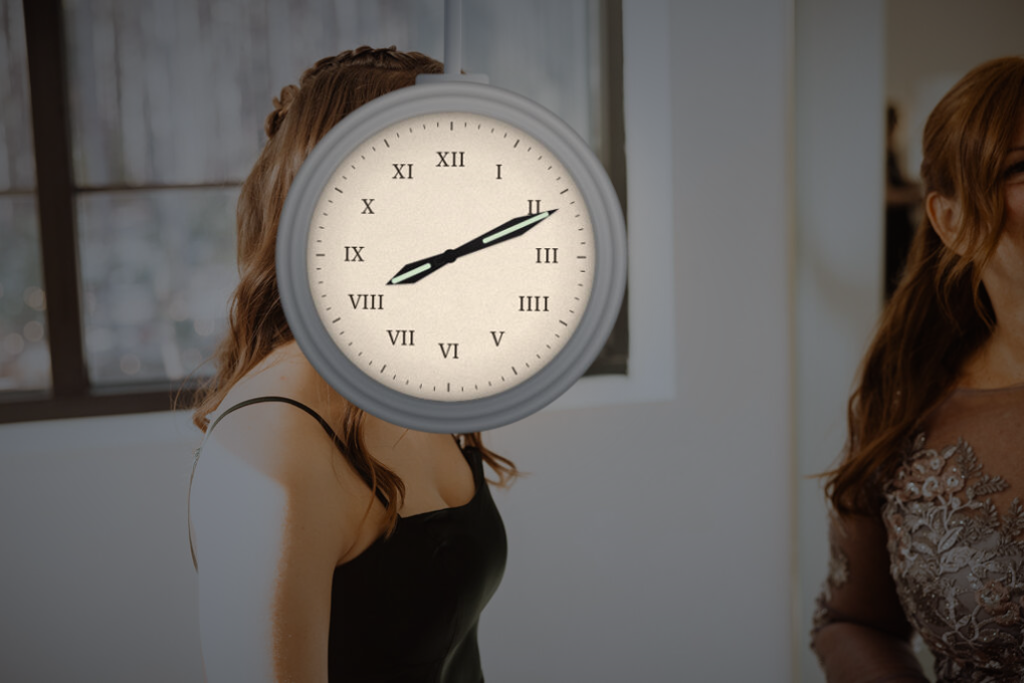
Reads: 8,11
